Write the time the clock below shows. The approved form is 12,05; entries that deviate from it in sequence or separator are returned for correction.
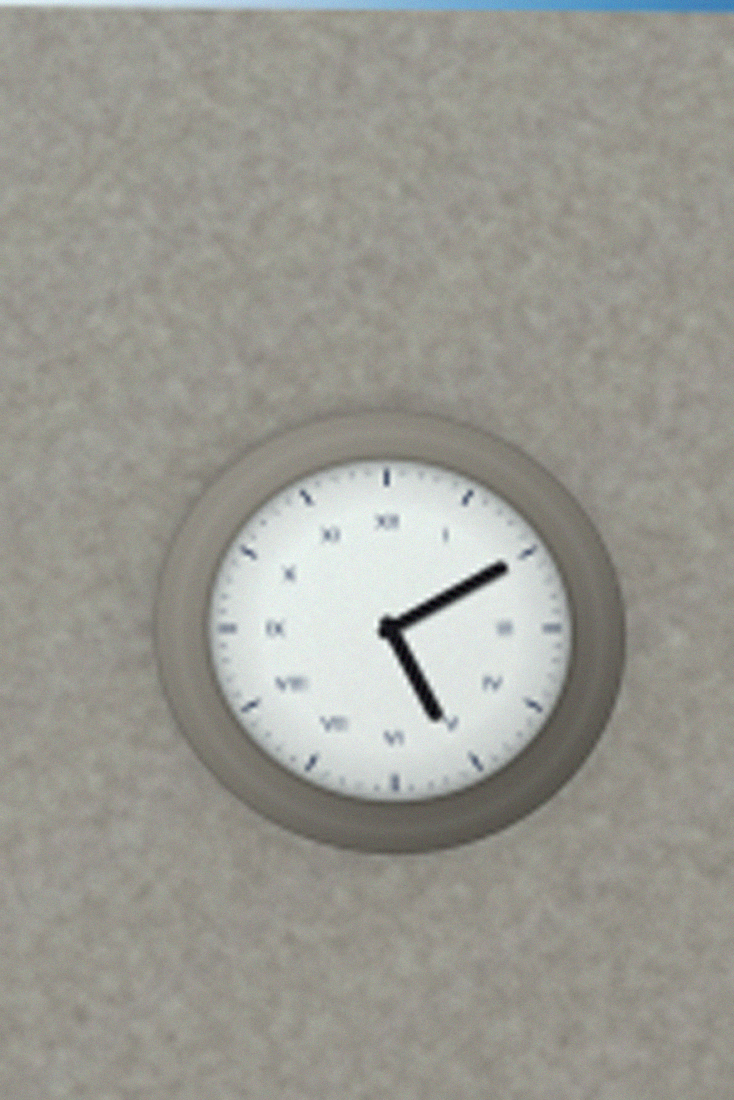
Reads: 5,10
